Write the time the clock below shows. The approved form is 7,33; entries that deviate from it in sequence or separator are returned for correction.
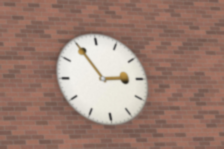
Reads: 2,55
